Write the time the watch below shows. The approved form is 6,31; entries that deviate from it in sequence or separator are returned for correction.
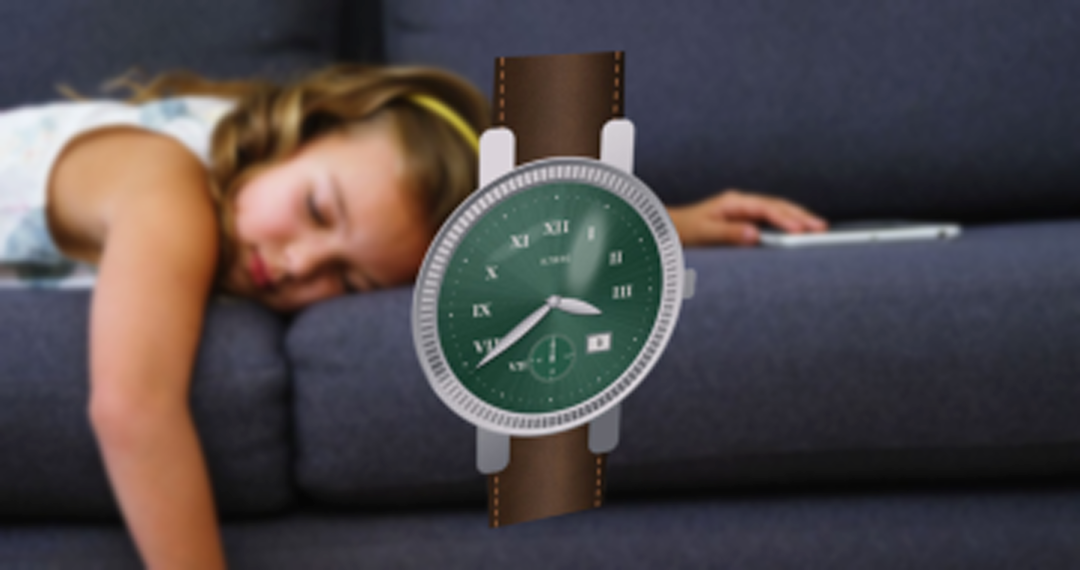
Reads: 3,39
